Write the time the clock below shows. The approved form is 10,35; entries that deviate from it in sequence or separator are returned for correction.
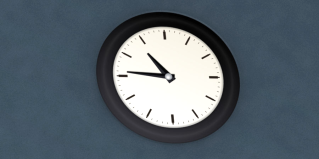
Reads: 10,46
